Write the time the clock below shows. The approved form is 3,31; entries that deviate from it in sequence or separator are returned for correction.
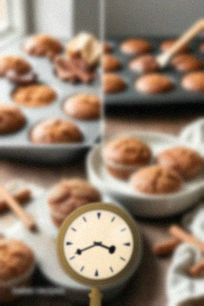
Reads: 3,41
